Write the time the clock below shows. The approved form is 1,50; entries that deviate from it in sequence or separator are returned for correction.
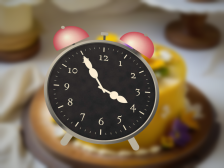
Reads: 3,55
